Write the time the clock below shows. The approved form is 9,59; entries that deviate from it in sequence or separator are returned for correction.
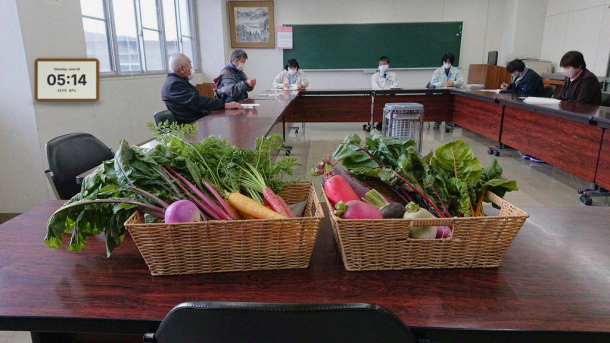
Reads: 5,14
